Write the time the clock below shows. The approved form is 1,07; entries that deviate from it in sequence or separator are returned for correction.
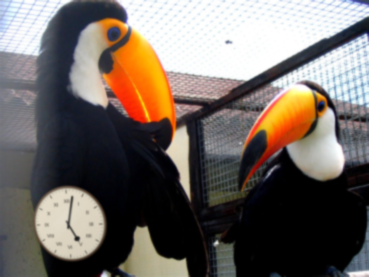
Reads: 5,02
